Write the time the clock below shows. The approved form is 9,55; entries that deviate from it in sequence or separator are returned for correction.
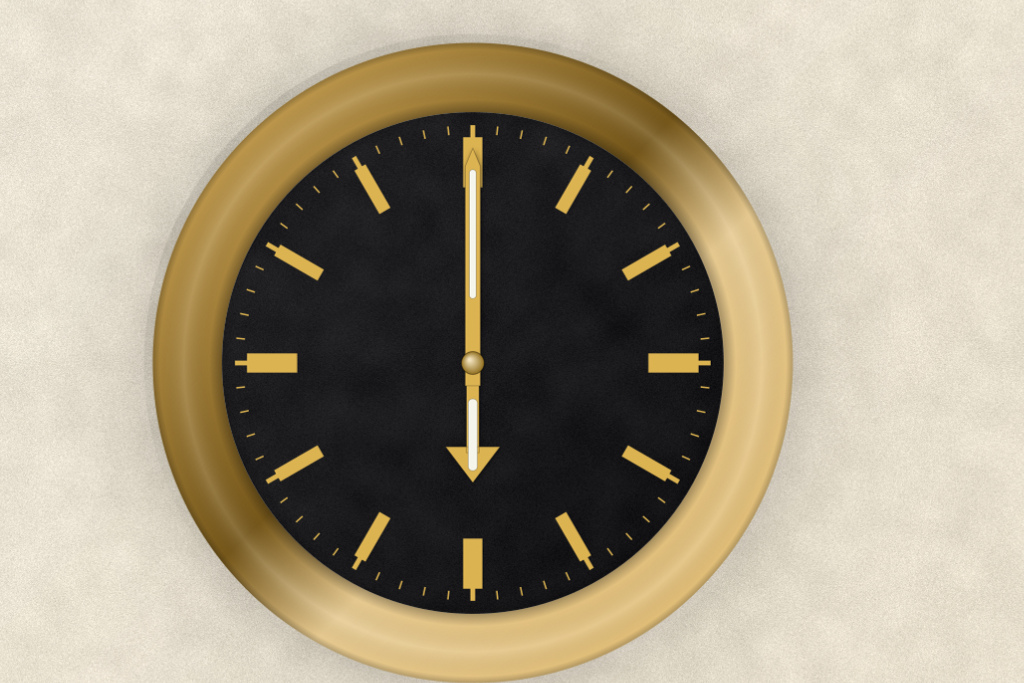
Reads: 6,00
